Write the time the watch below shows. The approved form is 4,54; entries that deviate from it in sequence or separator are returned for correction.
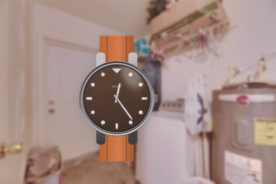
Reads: 12,24
